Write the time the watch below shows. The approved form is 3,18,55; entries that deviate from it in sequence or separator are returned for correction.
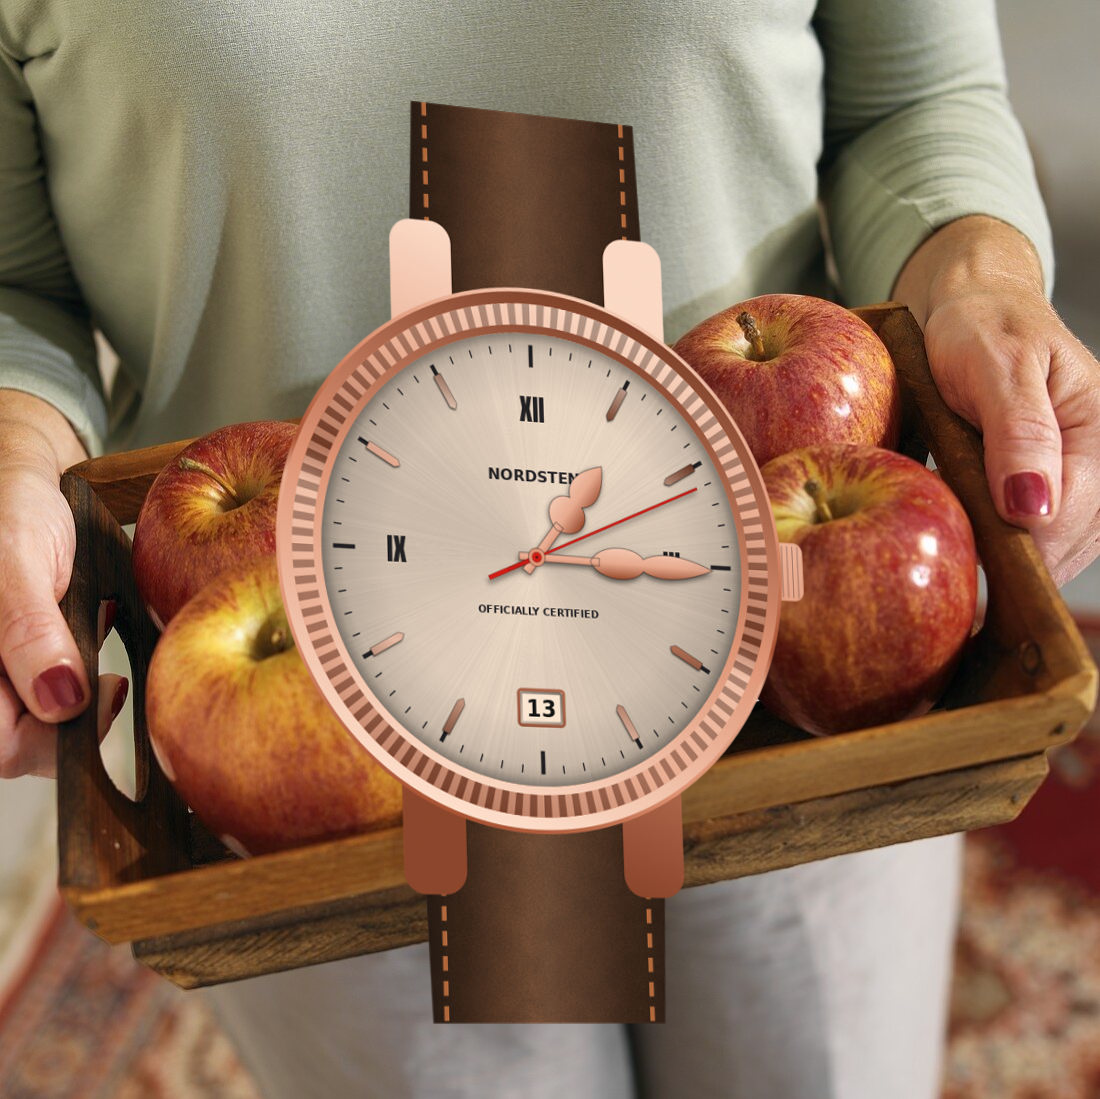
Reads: 1,15,11
